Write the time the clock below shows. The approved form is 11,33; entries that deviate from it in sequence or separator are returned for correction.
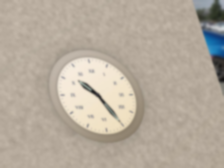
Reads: 10,25
